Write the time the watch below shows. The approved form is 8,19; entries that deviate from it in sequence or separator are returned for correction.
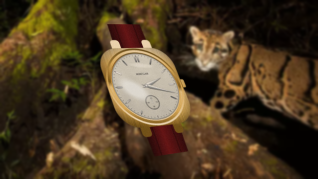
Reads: 2,18
